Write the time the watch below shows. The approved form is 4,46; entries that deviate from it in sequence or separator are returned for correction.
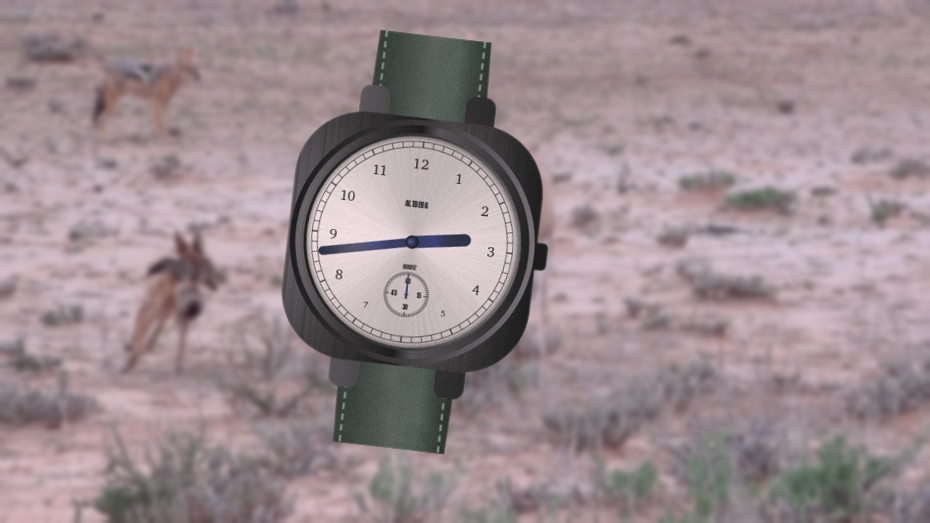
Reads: 2,43
